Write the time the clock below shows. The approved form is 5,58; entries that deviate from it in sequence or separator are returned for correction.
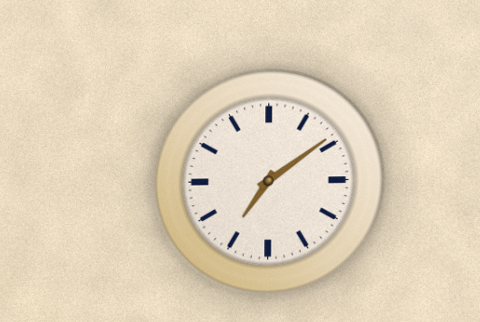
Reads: 7,09
